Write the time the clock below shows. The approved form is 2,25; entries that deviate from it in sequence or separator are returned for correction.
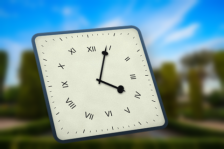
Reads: 4,04
